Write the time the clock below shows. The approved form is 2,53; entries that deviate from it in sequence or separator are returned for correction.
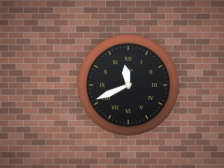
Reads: 11,41
